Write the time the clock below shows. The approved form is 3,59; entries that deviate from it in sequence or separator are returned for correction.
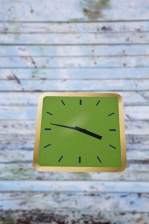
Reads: 3,47
